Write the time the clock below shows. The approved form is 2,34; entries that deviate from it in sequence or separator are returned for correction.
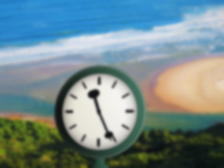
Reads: 11,26
